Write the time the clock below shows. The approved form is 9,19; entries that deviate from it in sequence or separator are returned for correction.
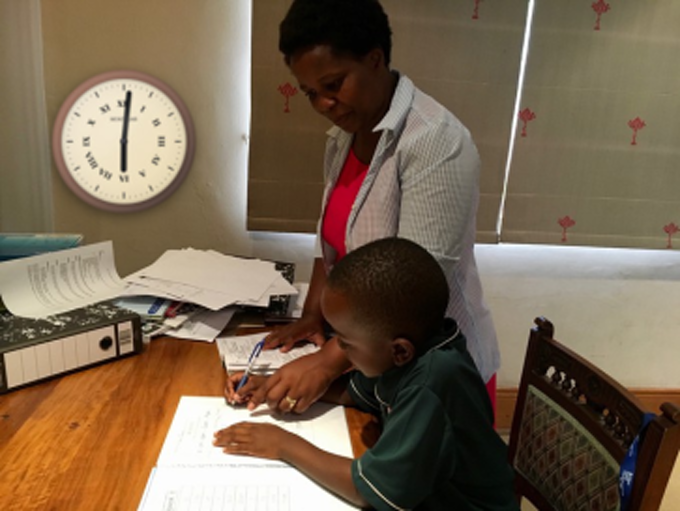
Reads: 6,01
